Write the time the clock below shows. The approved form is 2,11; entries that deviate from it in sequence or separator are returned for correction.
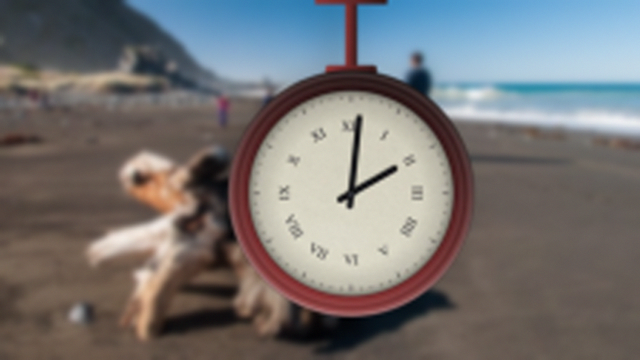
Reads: 2,01
